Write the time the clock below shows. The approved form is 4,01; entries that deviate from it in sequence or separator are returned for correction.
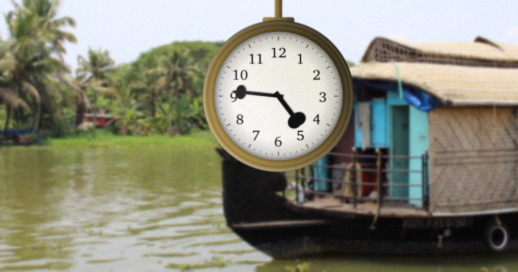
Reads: 4,46
